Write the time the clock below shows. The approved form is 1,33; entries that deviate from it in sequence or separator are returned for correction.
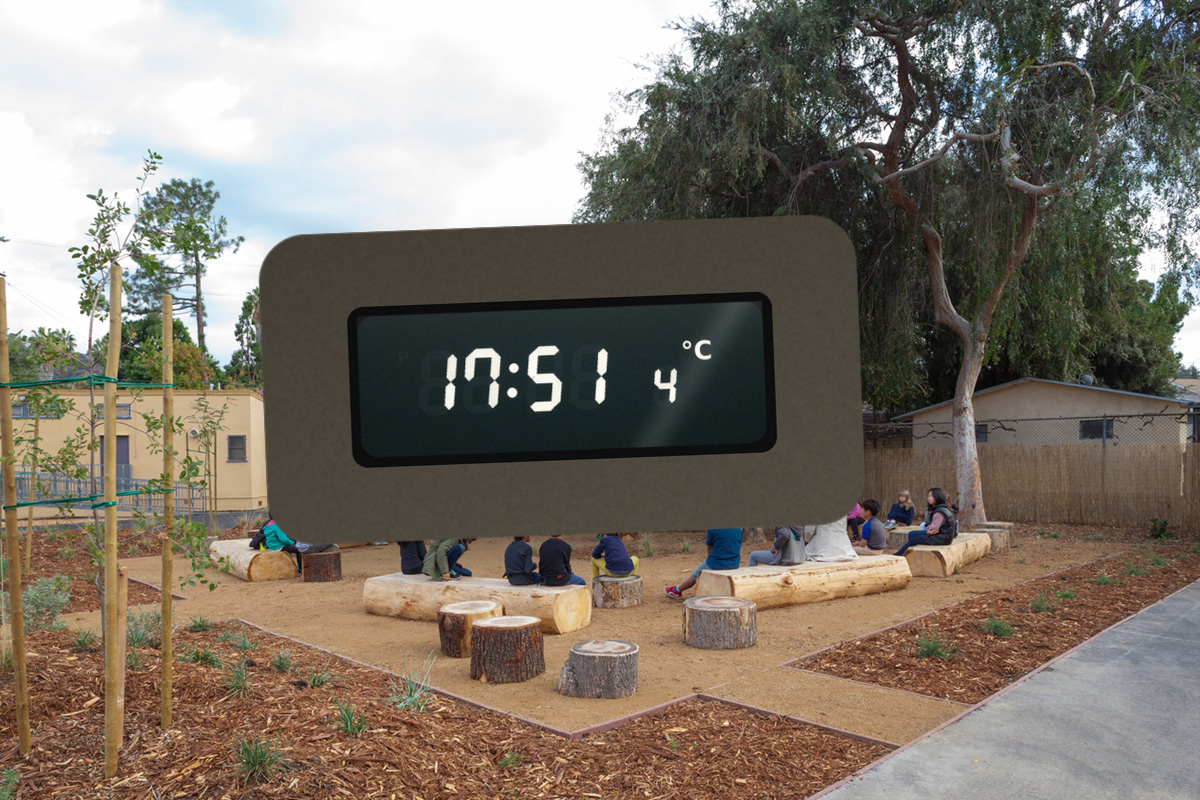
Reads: 17,51
